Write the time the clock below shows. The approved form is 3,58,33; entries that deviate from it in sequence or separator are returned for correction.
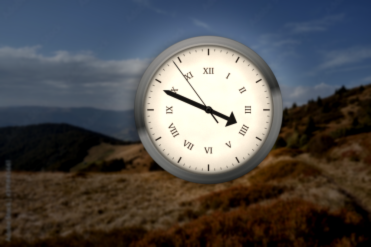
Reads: 3,48,54
